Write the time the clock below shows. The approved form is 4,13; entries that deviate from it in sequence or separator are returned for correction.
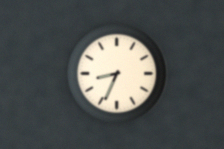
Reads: 8,34
